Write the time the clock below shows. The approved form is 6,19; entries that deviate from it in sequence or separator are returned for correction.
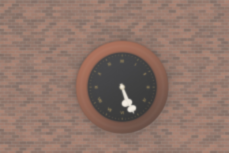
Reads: 5,26
